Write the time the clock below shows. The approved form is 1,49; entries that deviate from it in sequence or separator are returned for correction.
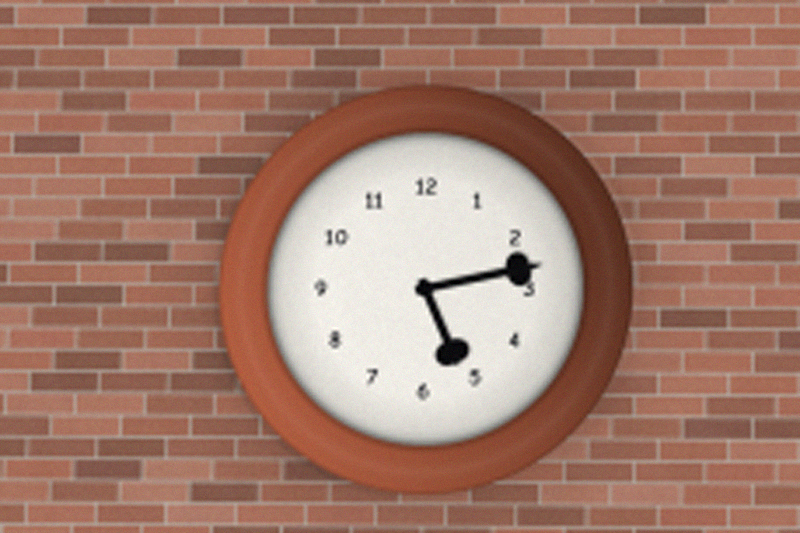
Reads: 5,13
